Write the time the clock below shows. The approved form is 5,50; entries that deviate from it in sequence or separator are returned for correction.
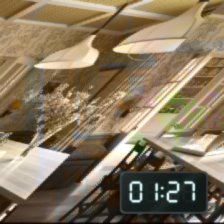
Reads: 1,27
